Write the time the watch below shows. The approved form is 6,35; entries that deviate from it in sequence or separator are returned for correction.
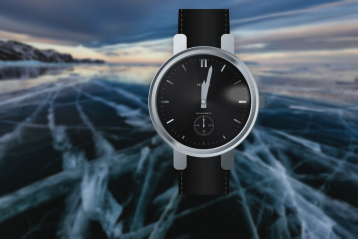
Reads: 12,02
